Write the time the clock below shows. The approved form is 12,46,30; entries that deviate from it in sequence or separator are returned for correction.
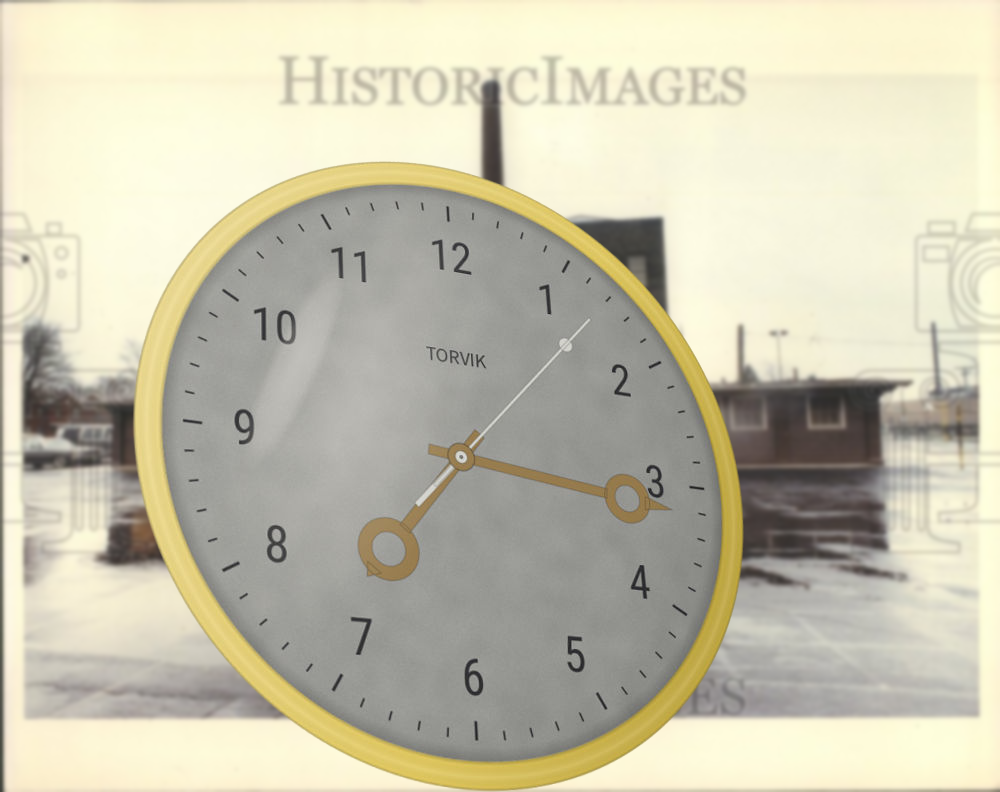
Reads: 7,16,07
